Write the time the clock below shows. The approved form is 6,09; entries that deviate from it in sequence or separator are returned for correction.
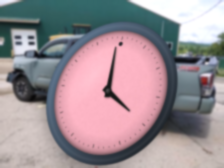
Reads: 3,59
